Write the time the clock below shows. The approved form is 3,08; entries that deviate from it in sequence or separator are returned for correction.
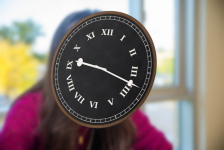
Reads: 9,18
